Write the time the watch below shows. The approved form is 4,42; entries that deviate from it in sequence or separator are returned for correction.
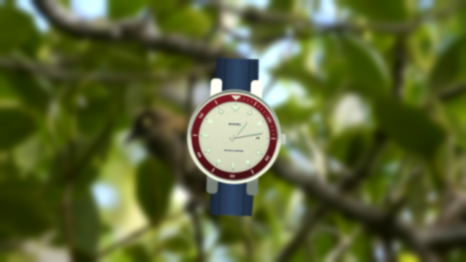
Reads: 1,13
